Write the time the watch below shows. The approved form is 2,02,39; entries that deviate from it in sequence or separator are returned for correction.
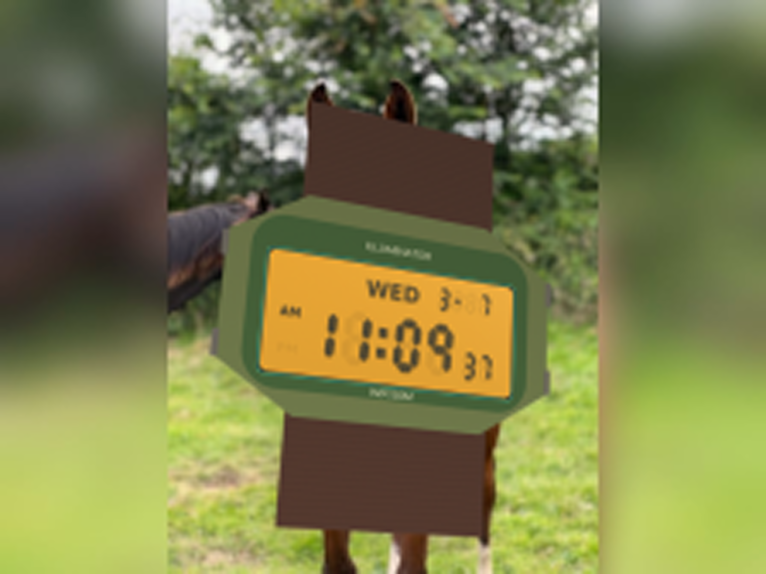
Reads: 11,09,37
